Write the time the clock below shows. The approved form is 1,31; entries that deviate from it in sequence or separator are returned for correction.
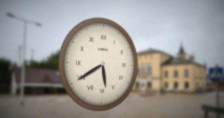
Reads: 5,40
